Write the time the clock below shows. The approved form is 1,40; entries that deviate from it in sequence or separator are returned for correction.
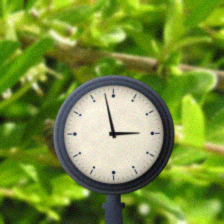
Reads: 2,58
